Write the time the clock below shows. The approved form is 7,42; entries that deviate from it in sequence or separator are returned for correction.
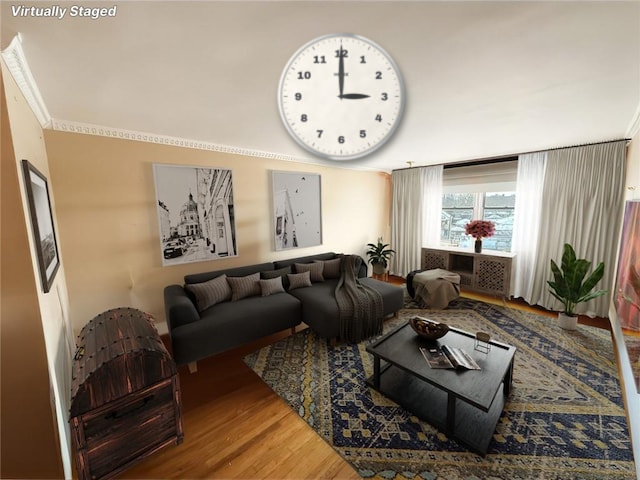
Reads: 3,00
